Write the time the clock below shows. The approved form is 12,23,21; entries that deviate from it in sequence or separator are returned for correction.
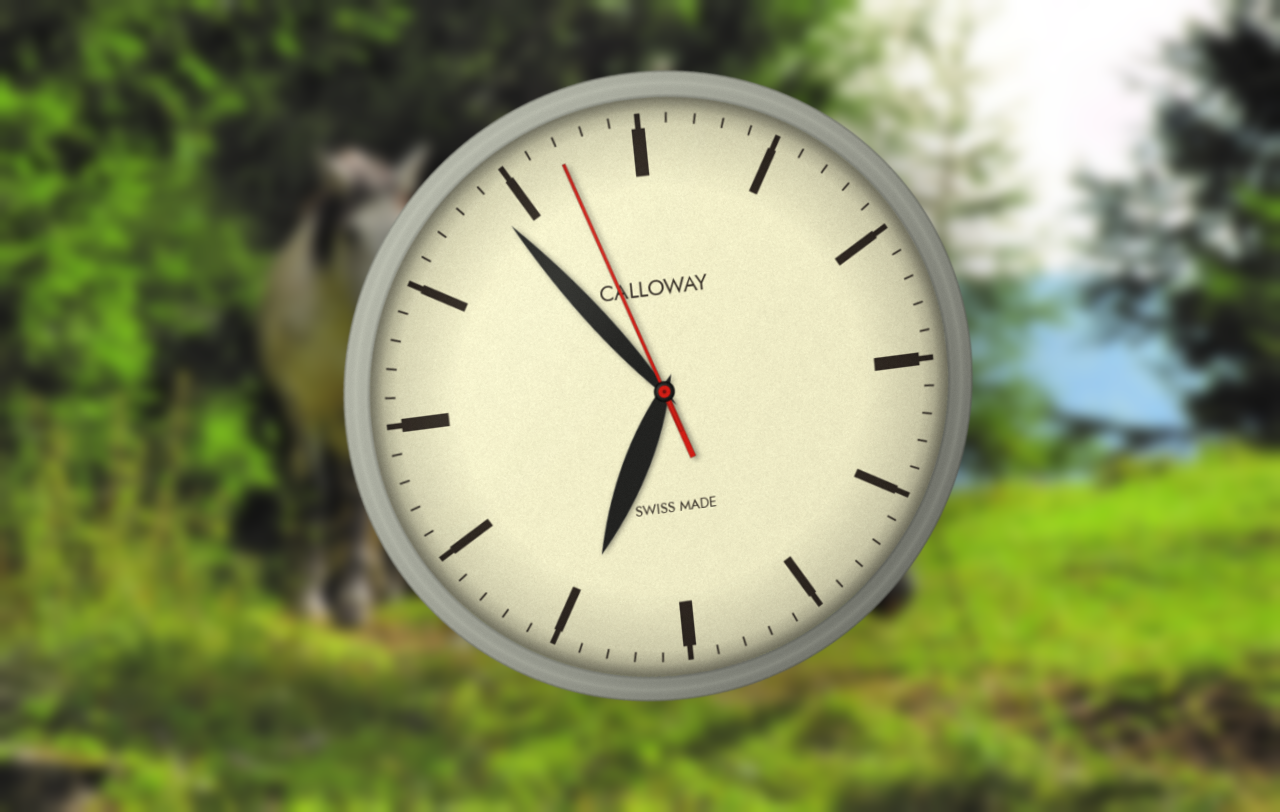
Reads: 6,53,57
